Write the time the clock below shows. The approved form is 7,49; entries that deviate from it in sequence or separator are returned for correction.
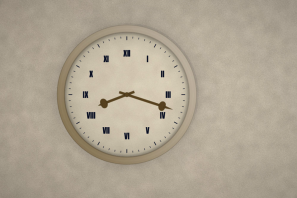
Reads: 8,18
